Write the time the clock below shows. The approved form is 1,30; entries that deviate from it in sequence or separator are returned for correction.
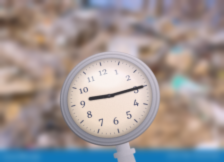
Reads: 9,15
